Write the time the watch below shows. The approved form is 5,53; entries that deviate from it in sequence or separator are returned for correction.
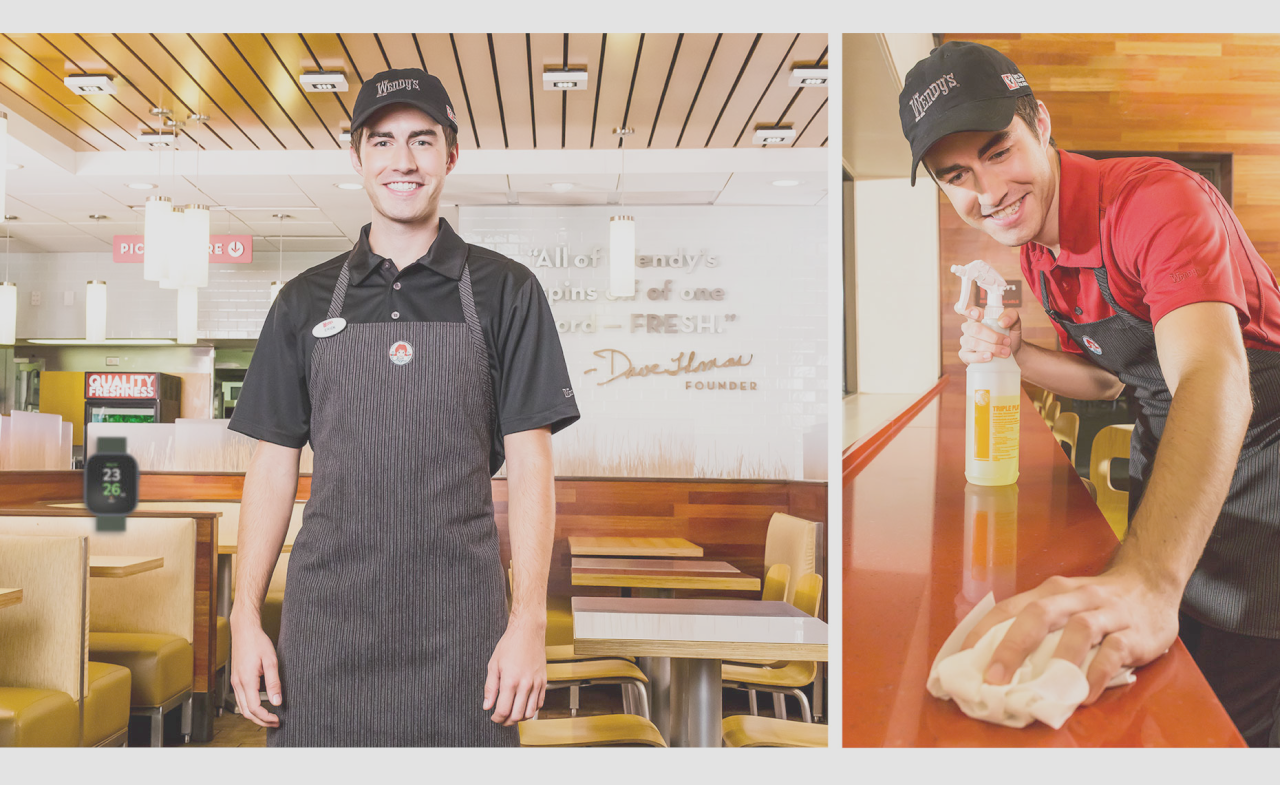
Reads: 23,26
